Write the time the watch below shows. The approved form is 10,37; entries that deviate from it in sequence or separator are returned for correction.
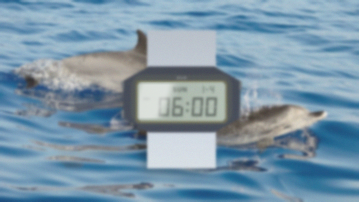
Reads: 6,00
